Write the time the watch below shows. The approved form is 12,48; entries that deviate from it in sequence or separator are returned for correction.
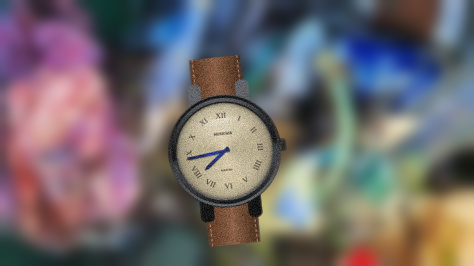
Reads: 7,44
